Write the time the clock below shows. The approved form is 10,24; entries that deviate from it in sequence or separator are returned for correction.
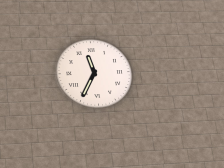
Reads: 11,35
